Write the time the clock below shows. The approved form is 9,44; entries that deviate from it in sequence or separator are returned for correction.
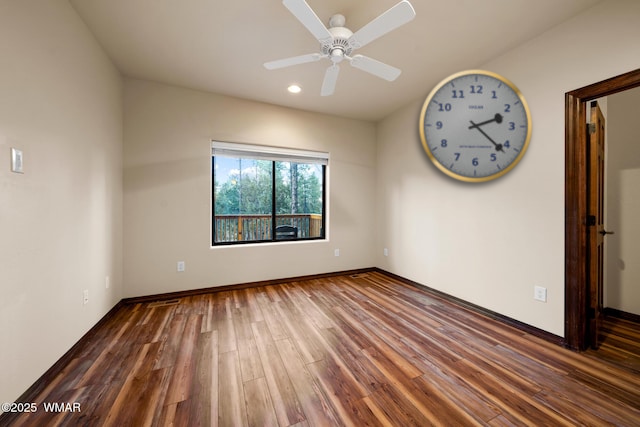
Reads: 2,22
